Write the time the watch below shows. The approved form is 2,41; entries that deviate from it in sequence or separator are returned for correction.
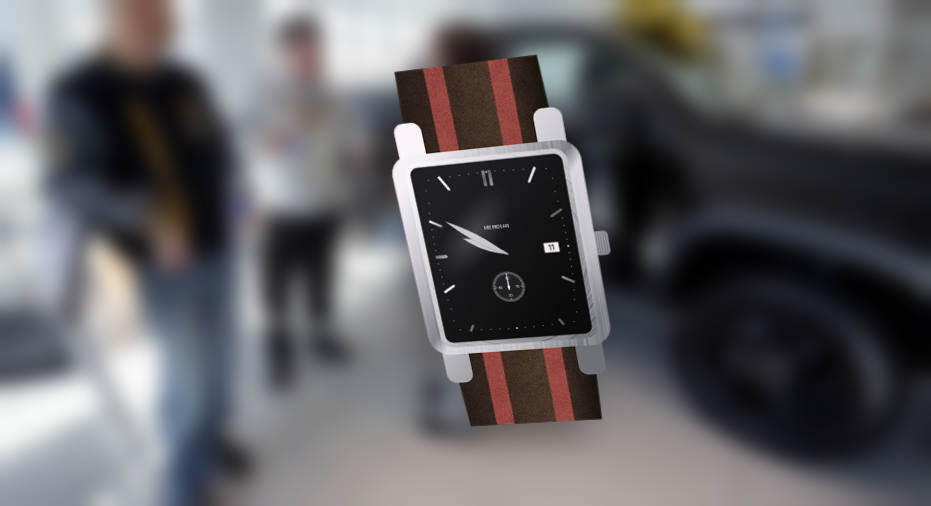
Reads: 9,51
